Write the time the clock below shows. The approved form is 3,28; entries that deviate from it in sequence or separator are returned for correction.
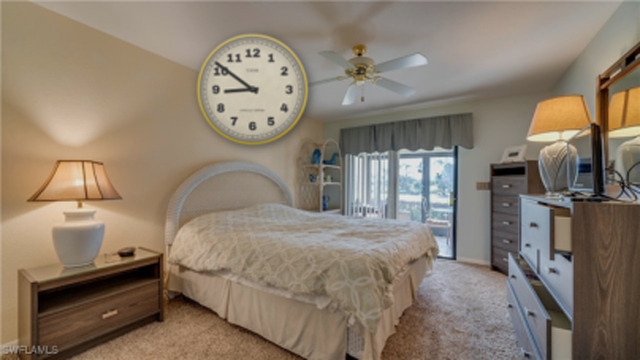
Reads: 8,51
